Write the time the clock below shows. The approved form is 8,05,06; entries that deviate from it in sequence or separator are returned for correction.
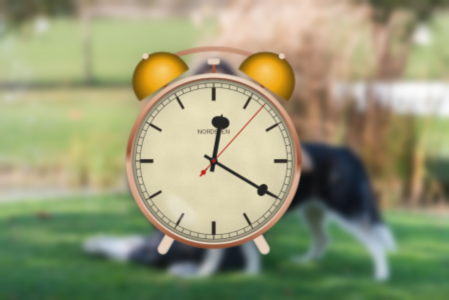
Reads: 12,20,07
